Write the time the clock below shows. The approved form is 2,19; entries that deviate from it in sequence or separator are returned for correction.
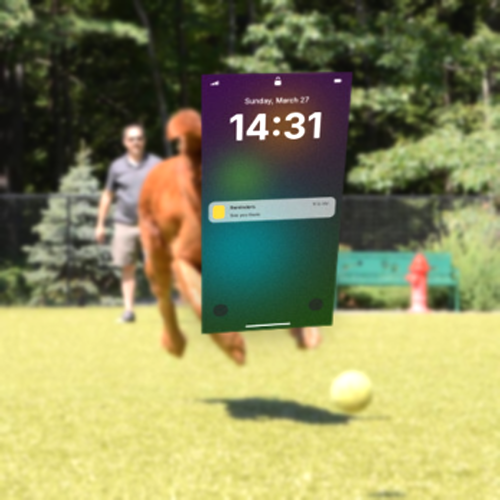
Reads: 14,31
